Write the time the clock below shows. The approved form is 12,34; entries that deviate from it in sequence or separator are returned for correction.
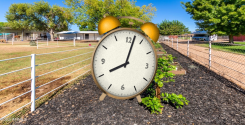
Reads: 8,02
